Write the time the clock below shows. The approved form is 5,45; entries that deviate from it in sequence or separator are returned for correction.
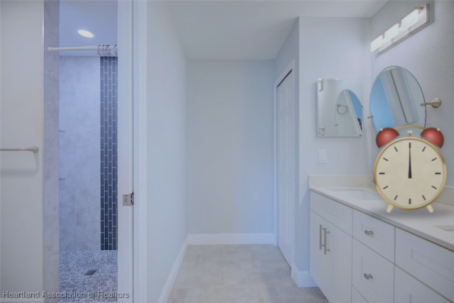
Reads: 12,00
